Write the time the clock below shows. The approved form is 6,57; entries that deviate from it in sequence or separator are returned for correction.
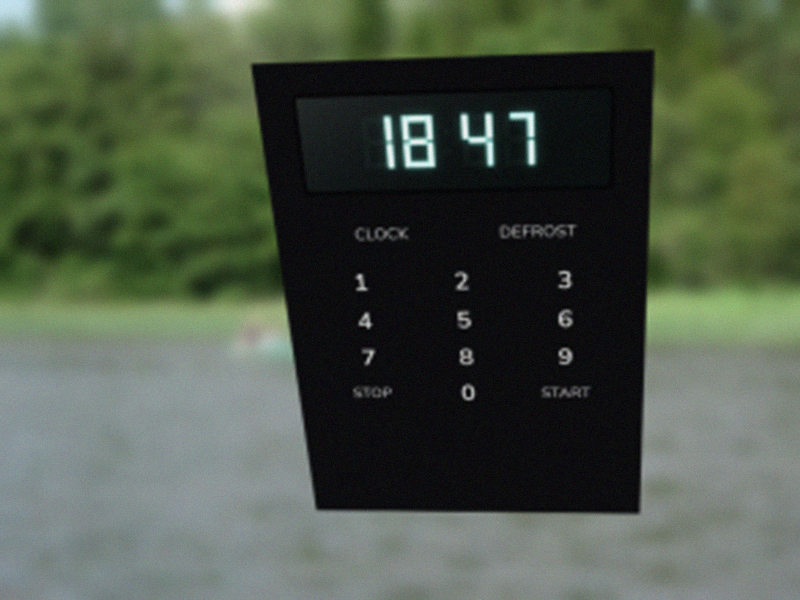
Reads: 18,47
